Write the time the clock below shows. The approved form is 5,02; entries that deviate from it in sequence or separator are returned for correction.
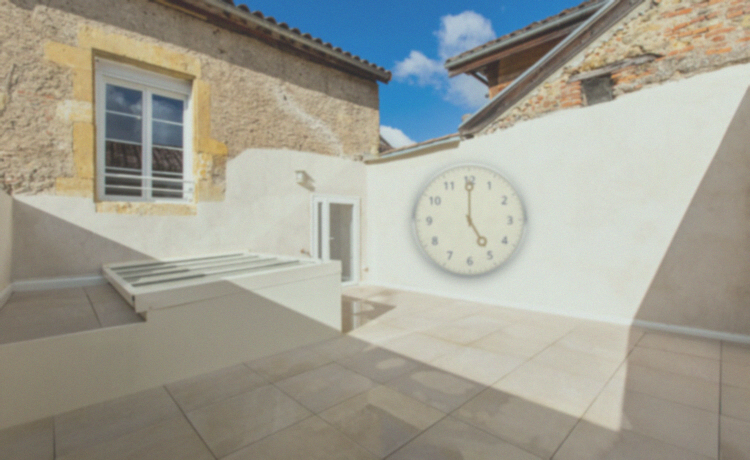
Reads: 5,00
